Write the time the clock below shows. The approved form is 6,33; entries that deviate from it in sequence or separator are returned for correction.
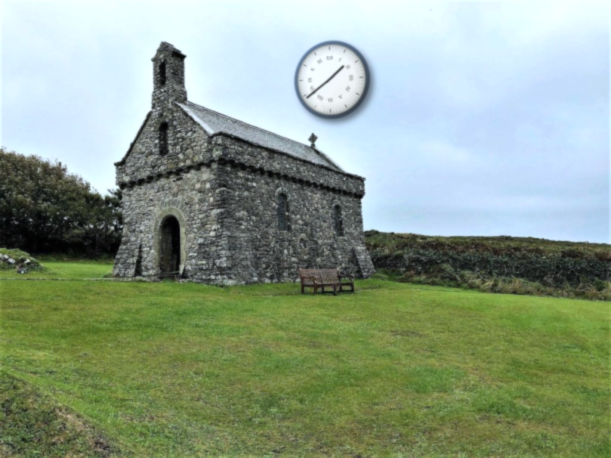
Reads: 1,39
